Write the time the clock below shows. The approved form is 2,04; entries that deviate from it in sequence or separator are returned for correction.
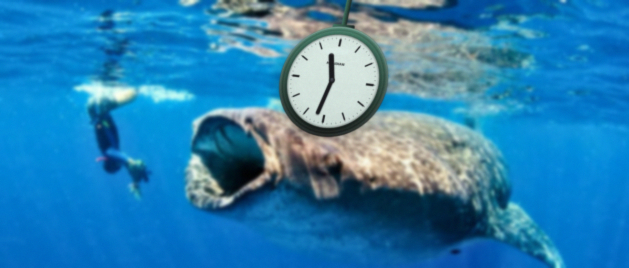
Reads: 11,32
